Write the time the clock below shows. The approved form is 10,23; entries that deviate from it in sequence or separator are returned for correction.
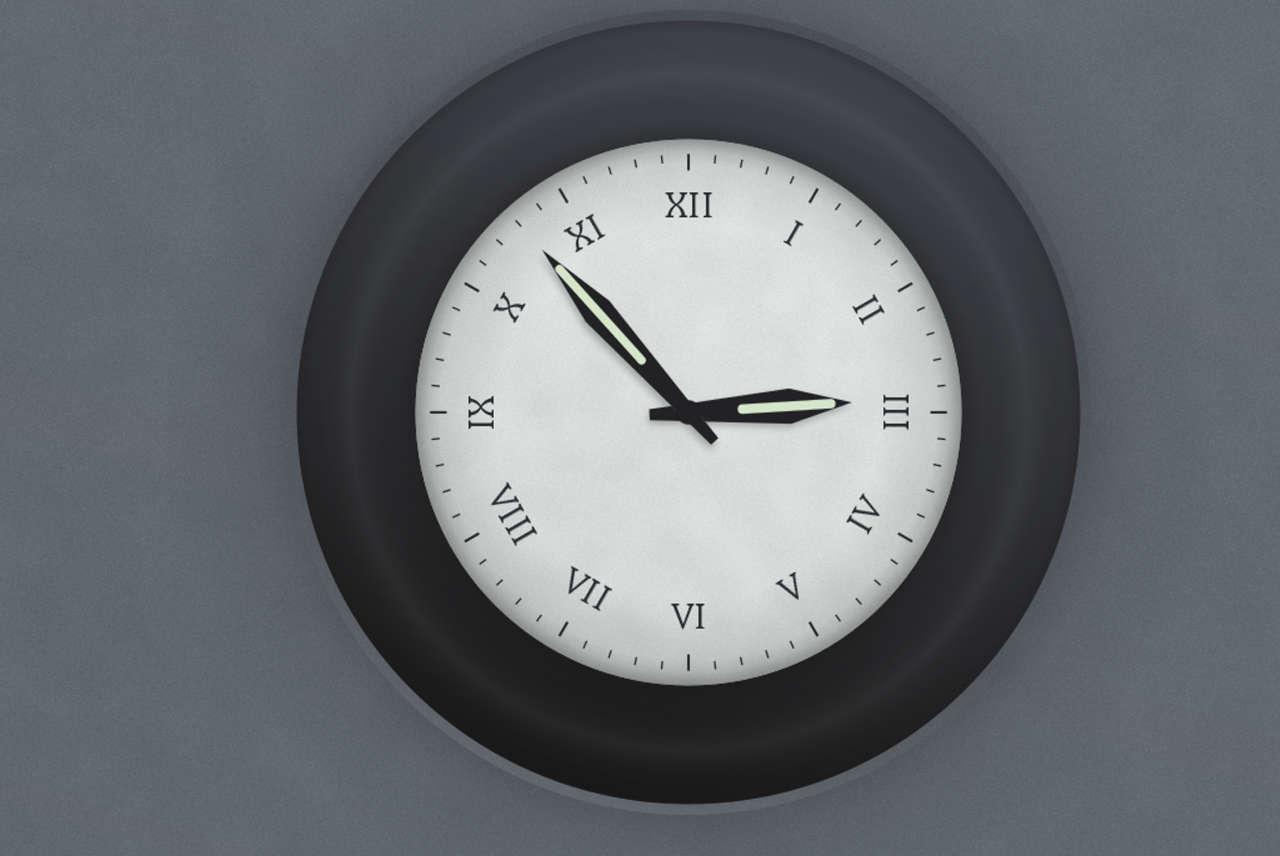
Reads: 2,53
